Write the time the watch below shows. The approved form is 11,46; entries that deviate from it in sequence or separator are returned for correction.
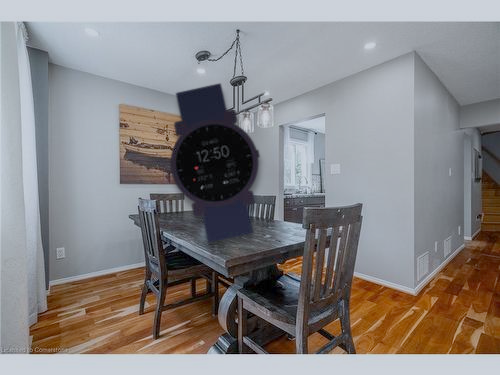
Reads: 12,50
